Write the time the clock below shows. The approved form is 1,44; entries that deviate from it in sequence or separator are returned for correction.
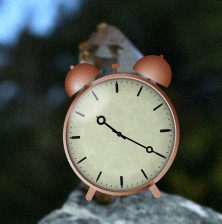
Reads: 10,20
